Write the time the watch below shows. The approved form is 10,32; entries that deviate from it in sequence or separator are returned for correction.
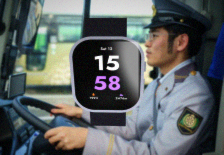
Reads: 15,58
